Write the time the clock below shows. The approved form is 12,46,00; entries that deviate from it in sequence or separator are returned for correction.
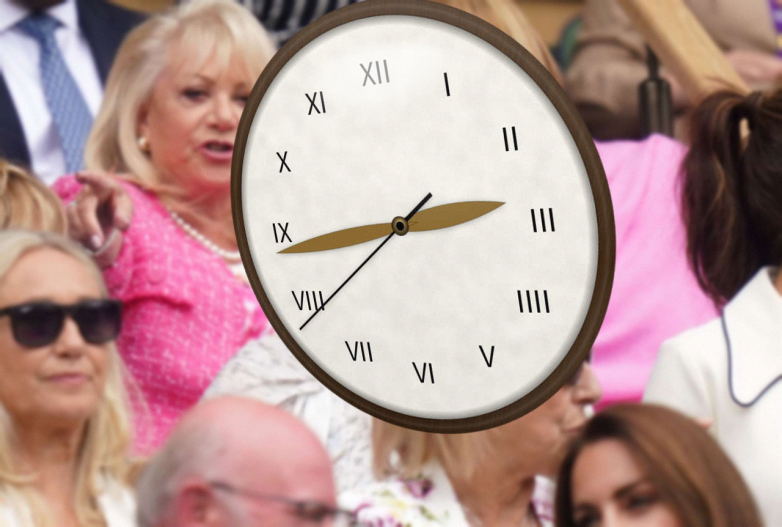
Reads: 2,43,39
